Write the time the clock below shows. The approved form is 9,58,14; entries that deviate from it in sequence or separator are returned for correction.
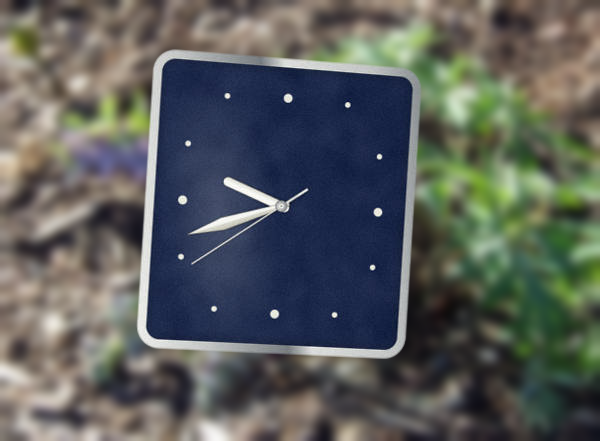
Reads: 9,41,39
